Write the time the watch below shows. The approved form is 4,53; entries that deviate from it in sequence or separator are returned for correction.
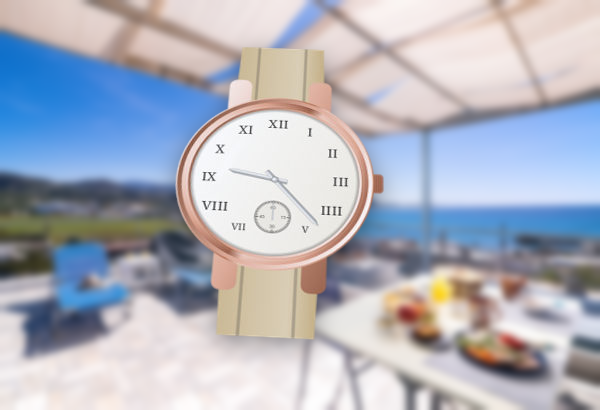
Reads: 9,23
